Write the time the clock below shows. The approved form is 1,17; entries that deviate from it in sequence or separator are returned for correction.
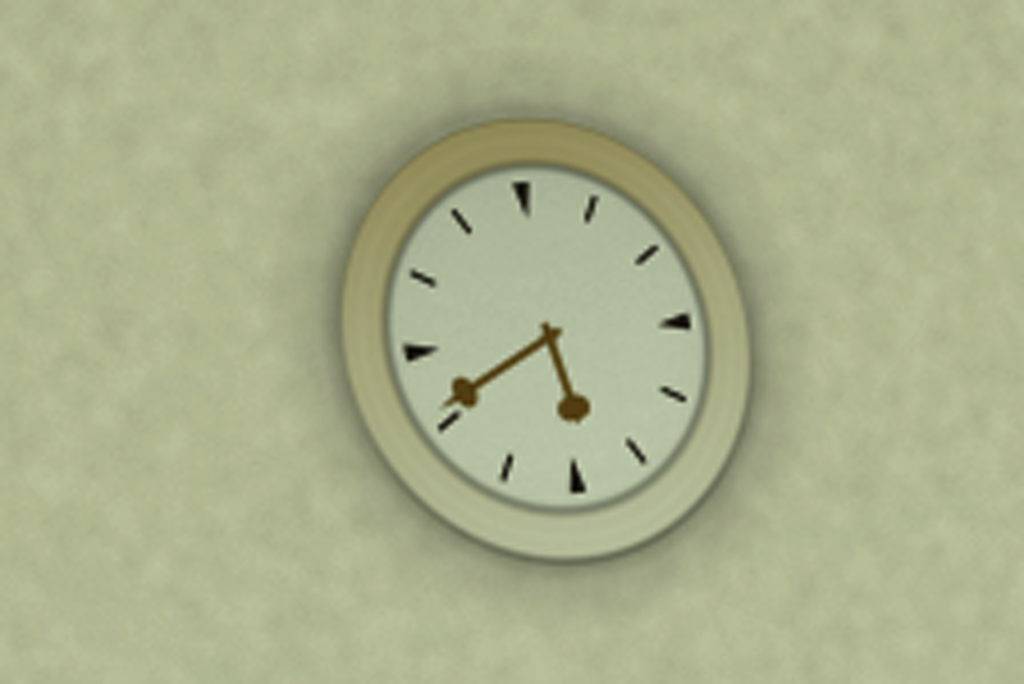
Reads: 5,41
